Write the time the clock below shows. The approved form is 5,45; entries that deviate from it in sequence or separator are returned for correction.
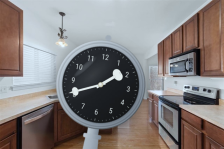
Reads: 1,41
